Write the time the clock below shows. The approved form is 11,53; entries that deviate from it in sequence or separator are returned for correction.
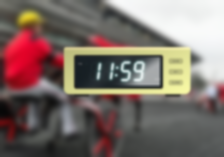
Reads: 11,59
